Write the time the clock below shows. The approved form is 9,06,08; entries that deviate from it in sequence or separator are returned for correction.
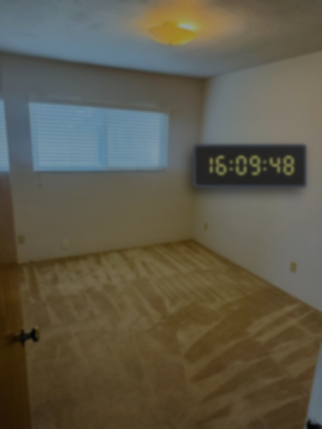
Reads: 16,09,48
